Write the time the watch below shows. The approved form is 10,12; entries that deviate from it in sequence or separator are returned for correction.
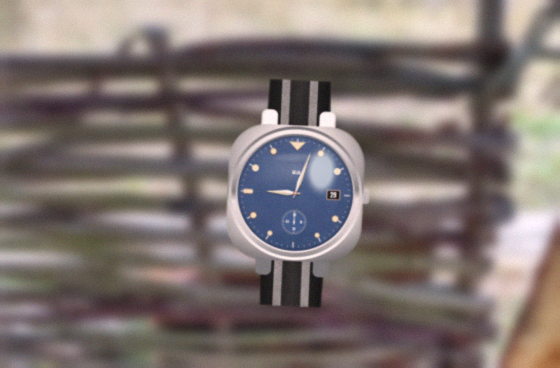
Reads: 9,03
